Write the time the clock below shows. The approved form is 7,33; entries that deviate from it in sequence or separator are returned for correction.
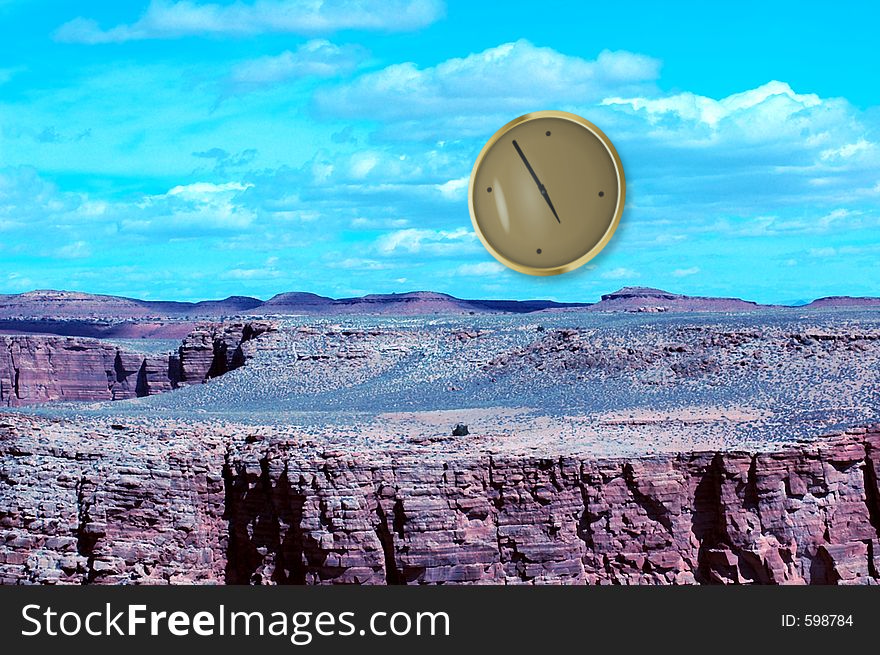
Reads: 4,54
